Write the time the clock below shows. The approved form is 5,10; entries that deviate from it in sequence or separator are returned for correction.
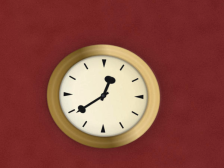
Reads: 12,39
